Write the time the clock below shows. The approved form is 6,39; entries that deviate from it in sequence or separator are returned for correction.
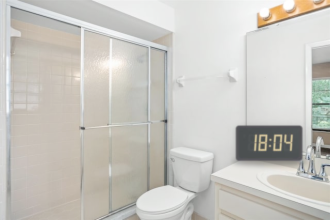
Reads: 18,04
